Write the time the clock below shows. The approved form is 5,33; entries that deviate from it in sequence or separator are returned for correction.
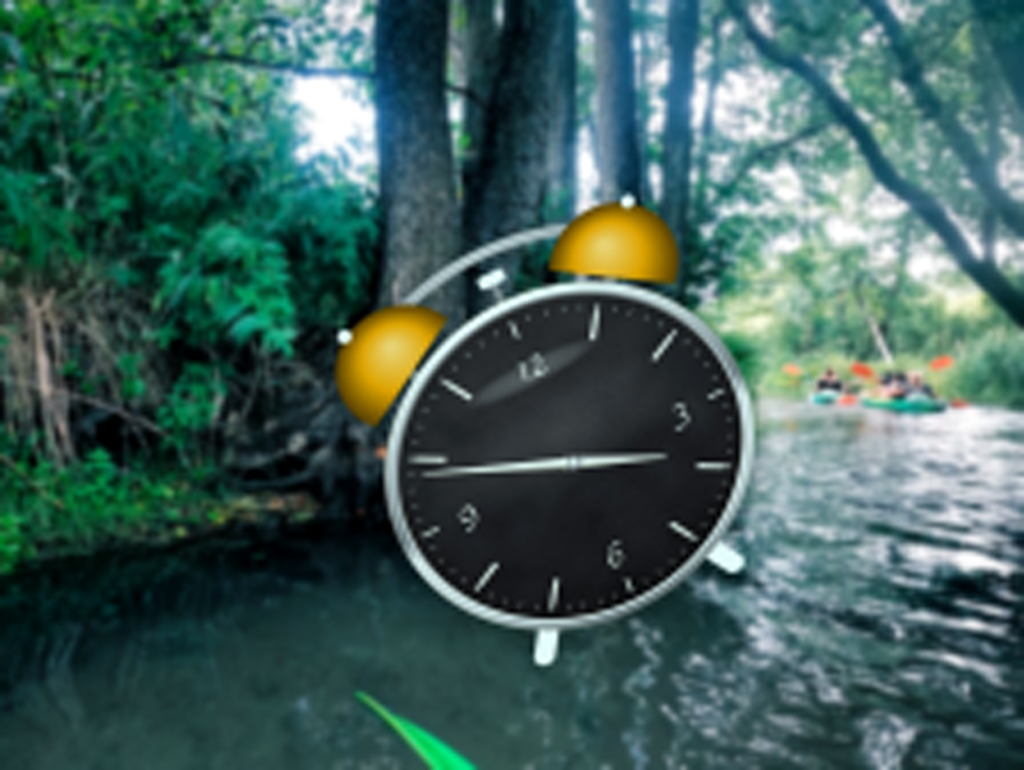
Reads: 3,49
